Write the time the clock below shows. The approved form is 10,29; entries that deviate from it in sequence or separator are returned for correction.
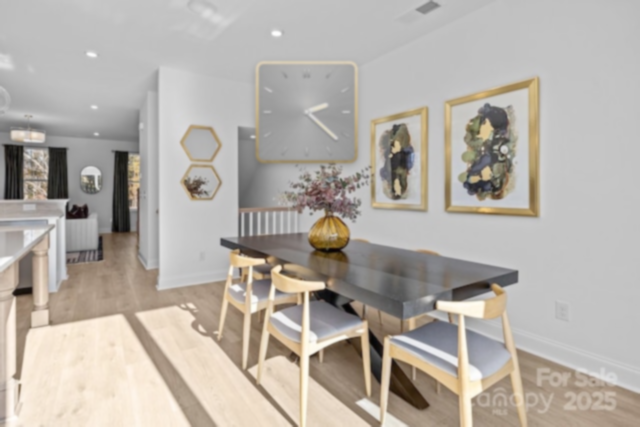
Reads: 2,22
